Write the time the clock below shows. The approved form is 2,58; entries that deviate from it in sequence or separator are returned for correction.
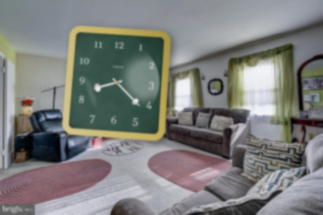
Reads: 8,22
